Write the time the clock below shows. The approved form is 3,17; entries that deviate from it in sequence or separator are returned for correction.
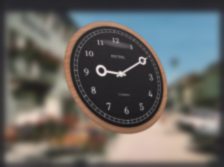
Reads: 9,10
